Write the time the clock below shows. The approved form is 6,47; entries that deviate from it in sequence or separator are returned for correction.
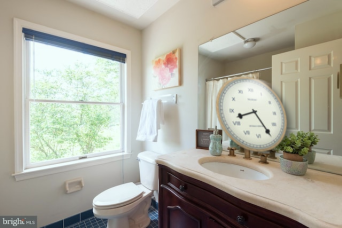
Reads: 8,25
